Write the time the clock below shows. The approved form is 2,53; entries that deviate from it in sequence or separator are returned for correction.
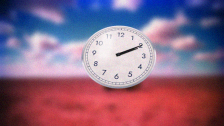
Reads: 2,10
